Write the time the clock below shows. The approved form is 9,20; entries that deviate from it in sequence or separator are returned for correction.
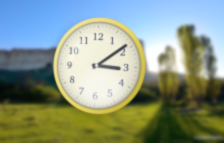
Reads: 3,09
